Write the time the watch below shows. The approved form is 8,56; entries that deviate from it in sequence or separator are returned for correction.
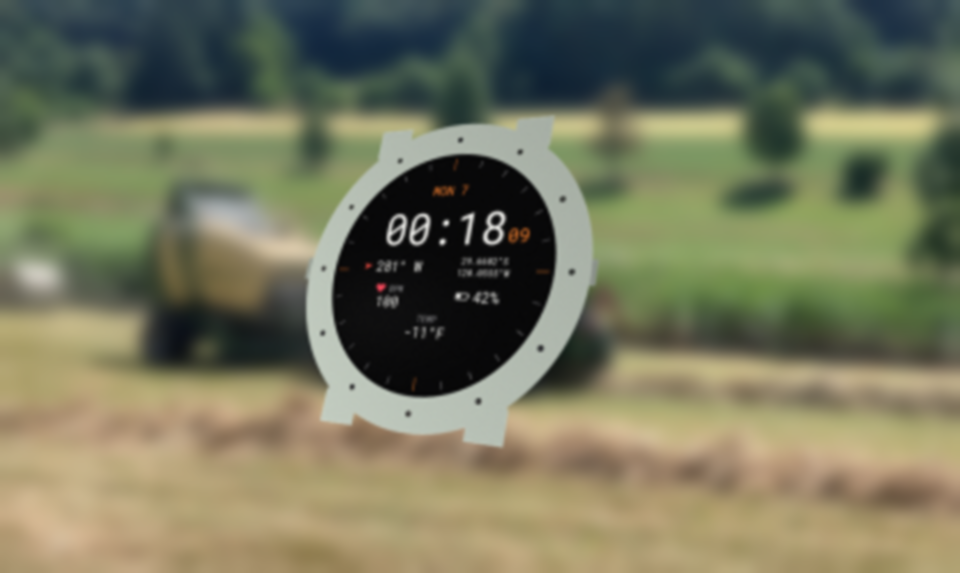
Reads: 0,18
